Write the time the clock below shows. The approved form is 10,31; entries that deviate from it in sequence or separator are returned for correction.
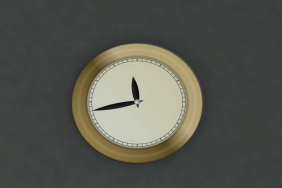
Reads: 11,43
